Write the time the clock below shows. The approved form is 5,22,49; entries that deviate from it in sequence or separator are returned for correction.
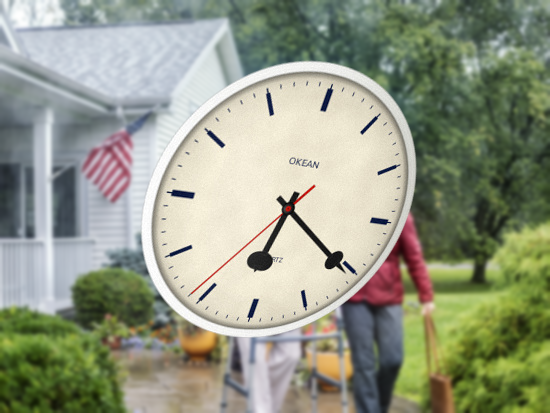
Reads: 6,20,36
